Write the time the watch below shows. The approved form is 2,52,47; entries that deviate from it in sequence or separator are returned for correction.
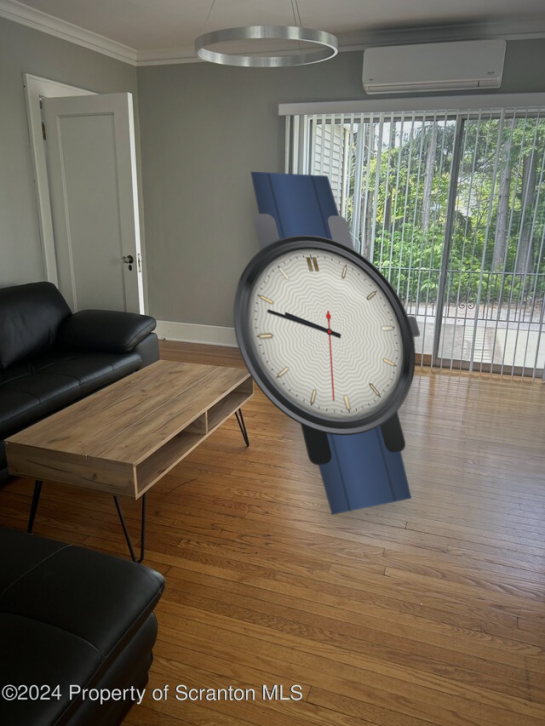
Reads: 9,48,32
